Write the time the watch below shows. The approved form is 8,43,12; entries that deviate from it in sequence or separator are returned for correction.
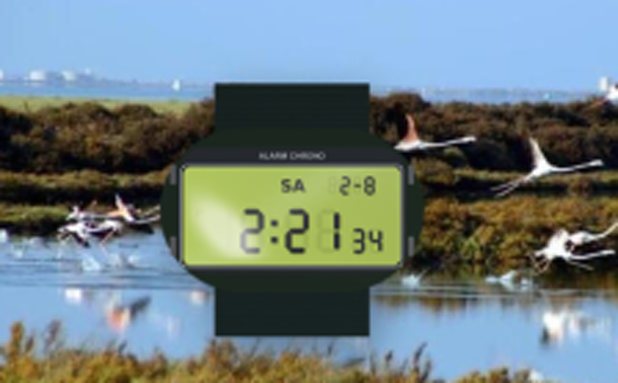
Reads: 2,21,34
